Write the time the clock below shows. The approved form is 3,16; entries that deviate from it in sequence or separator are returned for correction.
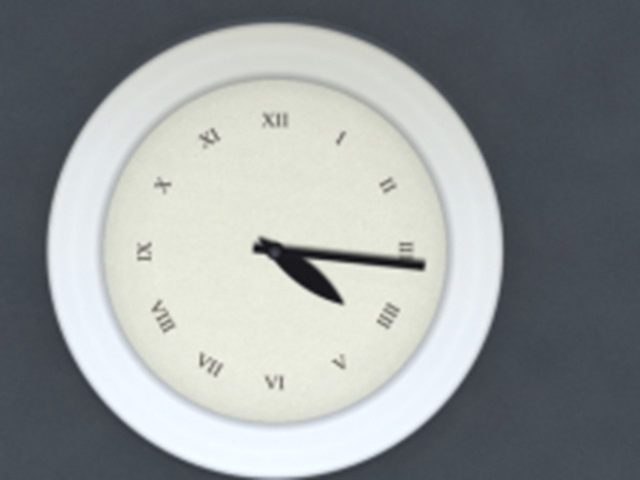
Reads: 4,16
